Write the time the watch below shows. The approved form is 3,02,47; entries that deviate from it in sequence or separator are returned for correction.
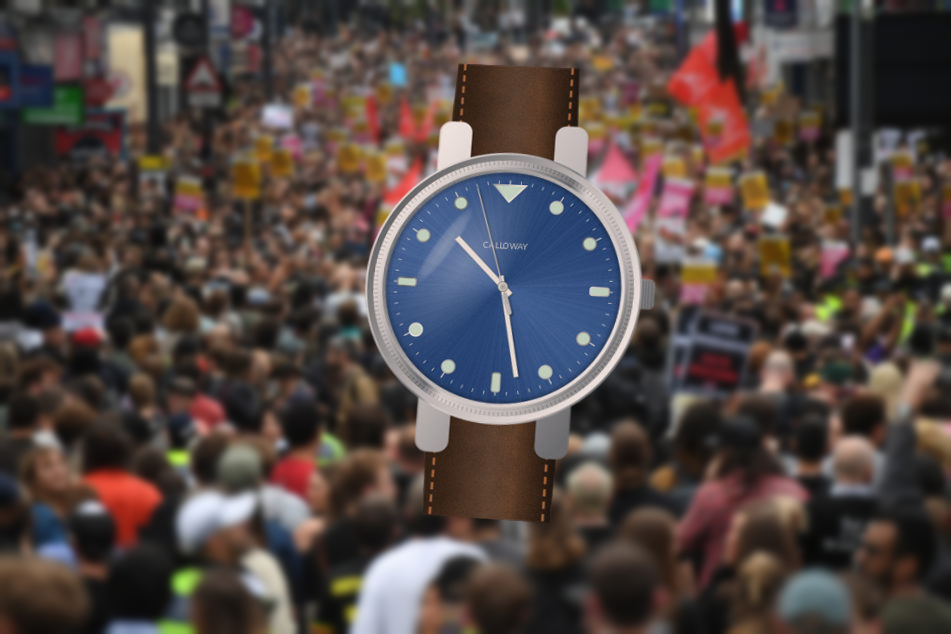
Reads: 10,27,57
